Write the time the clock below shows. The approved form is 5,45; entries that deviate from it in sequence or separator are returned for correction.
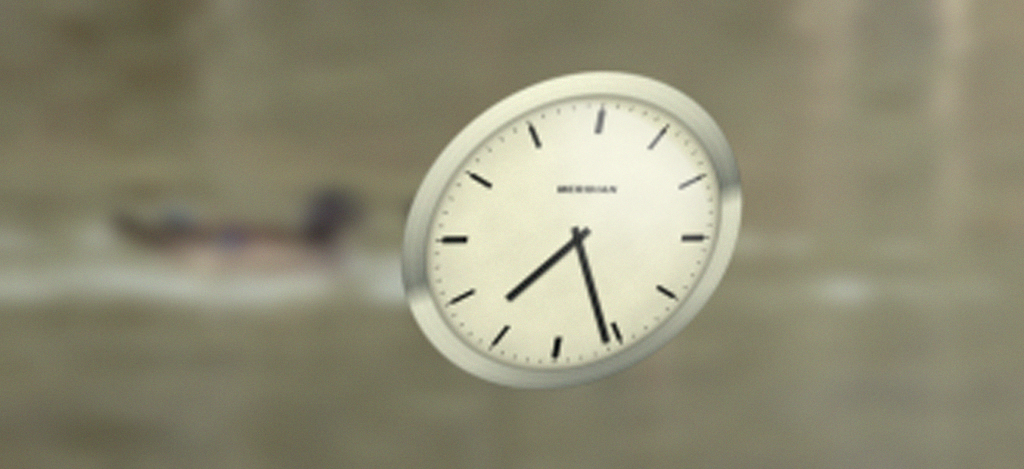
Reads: 7,26
